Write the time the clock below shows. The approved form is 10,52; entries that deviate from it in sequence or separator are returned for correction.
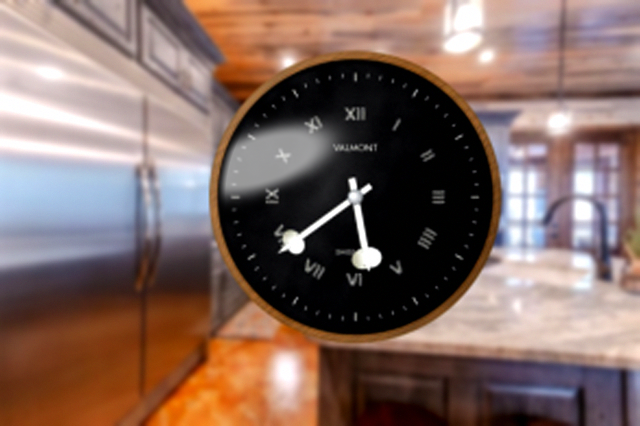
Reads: 5,39
